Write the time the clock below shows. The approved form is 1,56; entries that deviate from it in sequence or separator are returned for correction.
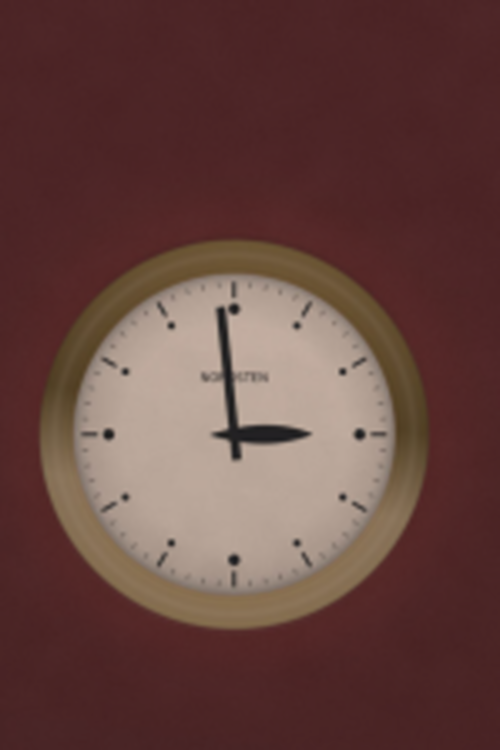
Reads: 2,59
